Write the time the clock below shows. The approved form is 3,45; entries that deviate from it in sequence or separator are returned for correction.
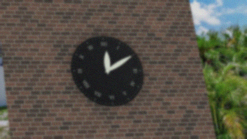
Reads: 12,10
